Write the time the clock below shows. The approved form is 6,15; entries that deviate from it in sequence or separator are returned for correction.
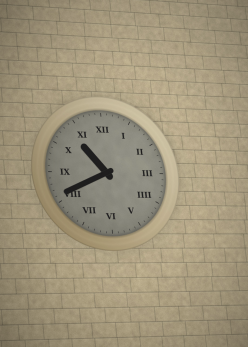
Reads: 10,41
